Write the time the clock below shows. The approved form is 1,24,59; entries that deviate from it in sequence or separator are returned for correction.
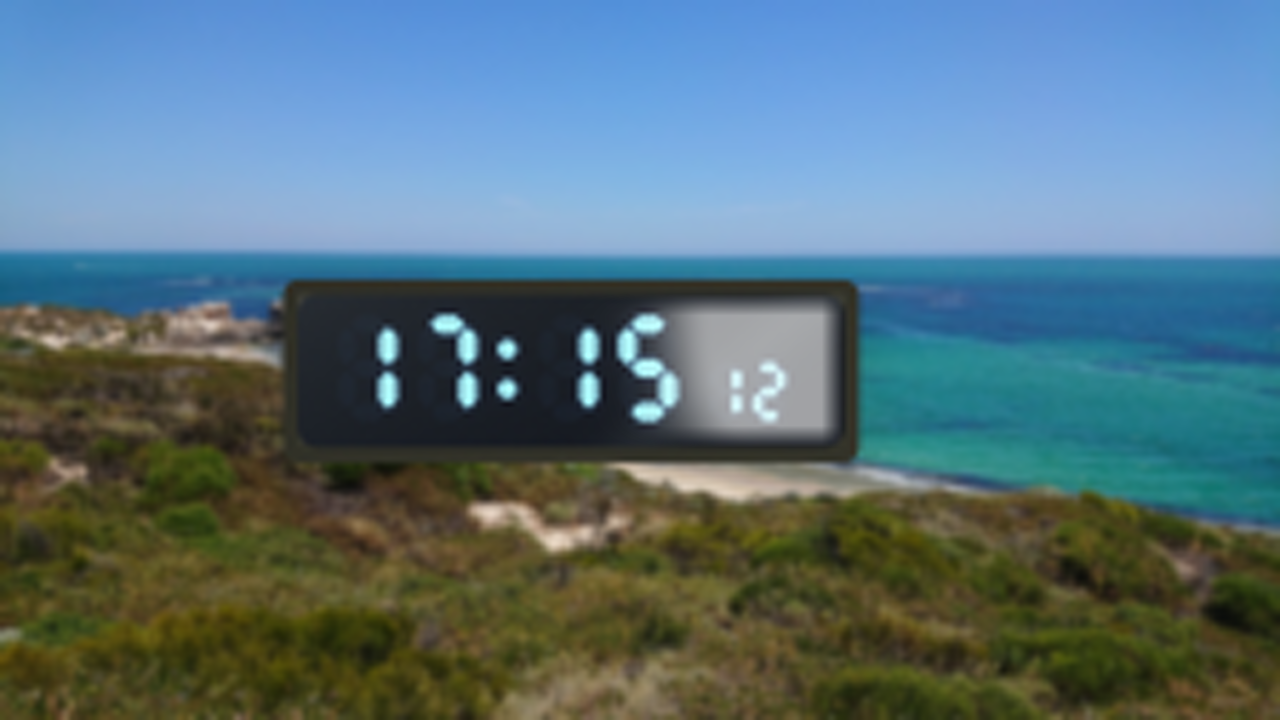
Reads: 17,15,12
